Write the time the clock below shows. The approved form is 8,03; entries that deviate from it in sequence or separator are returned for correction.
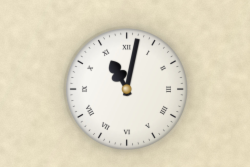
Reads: 11,02
